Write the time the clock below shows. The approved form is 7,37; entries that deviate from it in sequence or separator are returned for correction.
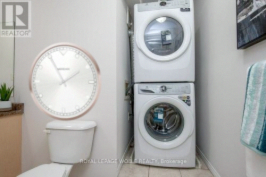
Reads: 1,55
